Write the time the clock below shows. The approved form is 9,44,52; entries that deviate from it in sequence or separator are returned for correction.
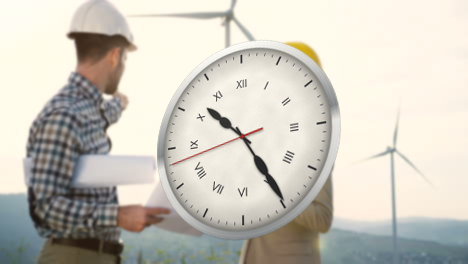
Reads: 10,24,43
